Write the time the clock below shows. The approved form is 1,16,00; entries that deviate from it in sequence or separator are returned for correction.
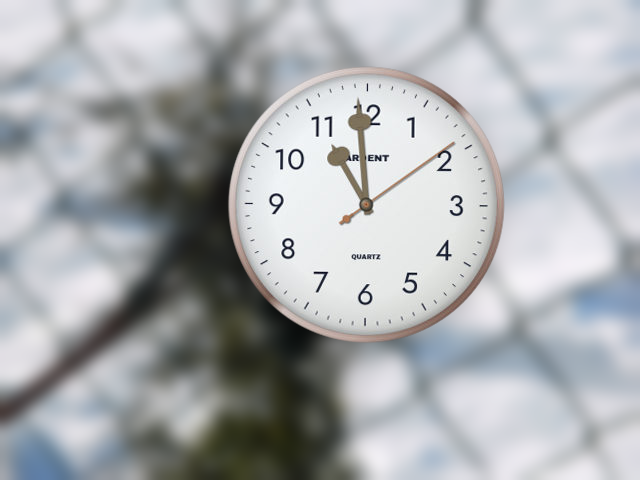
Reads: 10,59,09
